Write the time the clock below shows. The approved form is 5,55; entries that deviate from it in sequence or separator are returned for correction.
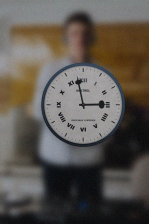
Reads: 2,58
